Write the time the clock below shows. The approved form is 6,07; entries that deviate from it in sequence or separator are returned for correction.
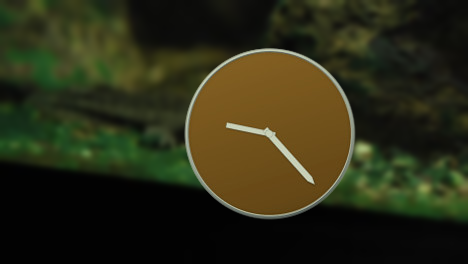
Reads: 9,23
